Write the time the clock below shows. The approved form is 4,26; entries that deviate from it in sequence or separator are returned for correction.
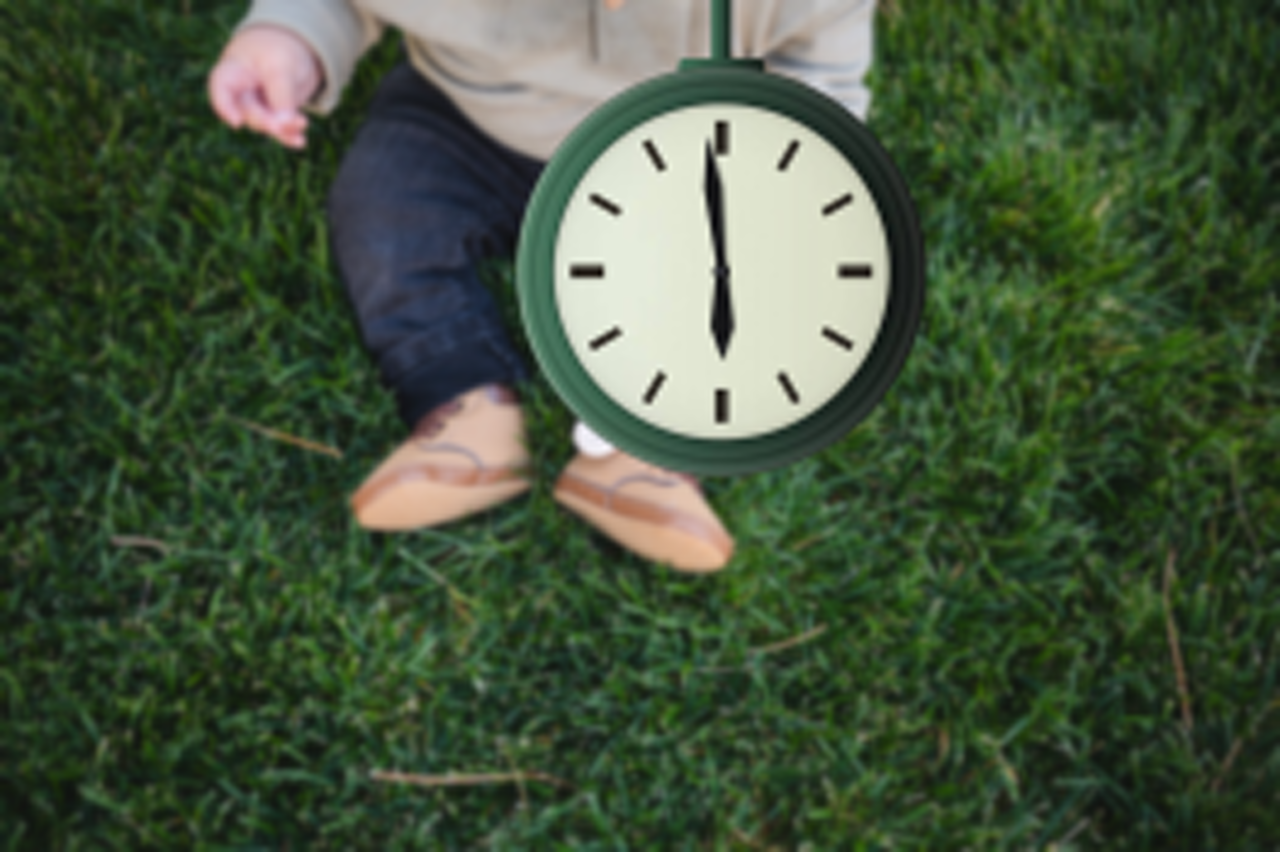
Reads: 5,59
